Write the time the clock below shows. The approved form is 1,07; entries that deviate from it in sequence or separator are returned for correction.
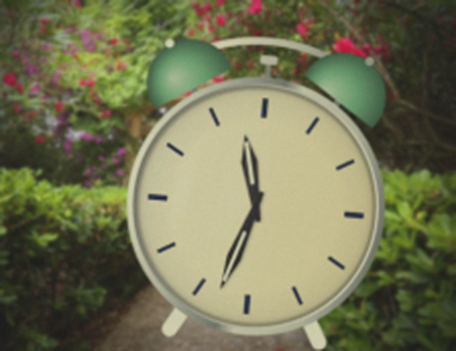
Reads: 11,33
